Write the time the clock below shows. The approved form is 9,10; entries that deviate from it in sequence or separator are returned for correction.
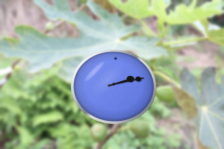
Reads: 2,12
